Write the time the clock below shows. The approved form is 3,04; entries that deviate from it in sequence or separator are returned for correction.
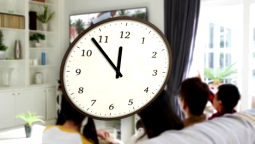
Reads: 11,53
